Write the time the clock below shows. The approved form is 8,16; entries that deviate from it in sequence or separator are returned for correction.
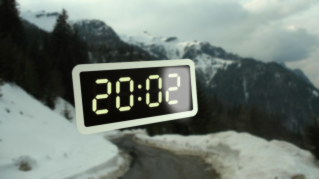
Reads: 20,02
